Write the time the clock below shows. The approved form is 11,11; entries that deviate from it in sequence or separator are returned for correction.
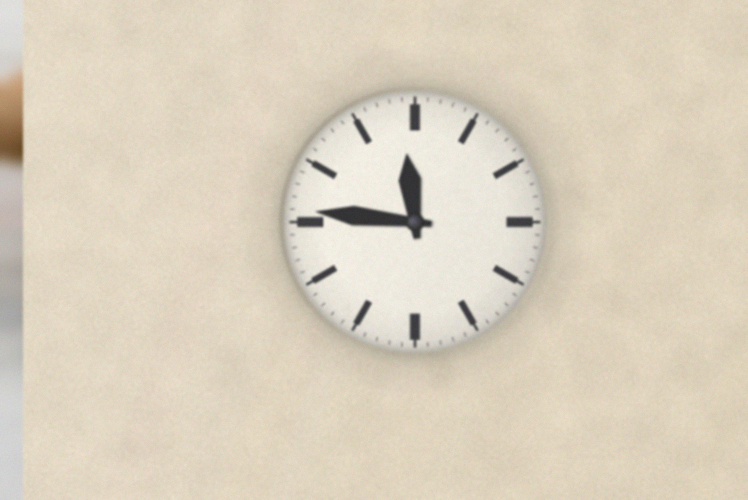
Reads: 11,46
